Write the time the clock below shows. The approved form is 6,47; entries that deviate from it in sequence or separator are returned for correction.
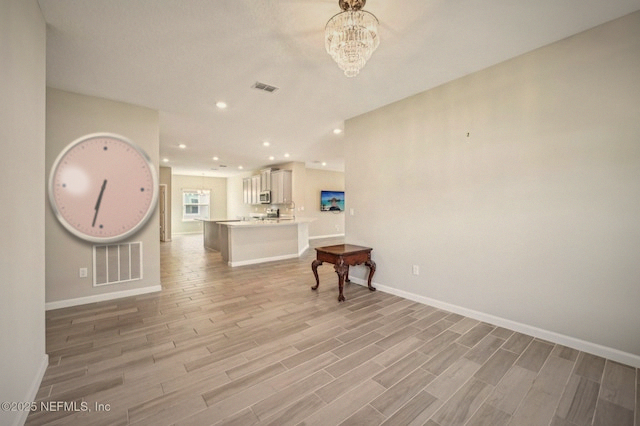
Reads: 6,32
